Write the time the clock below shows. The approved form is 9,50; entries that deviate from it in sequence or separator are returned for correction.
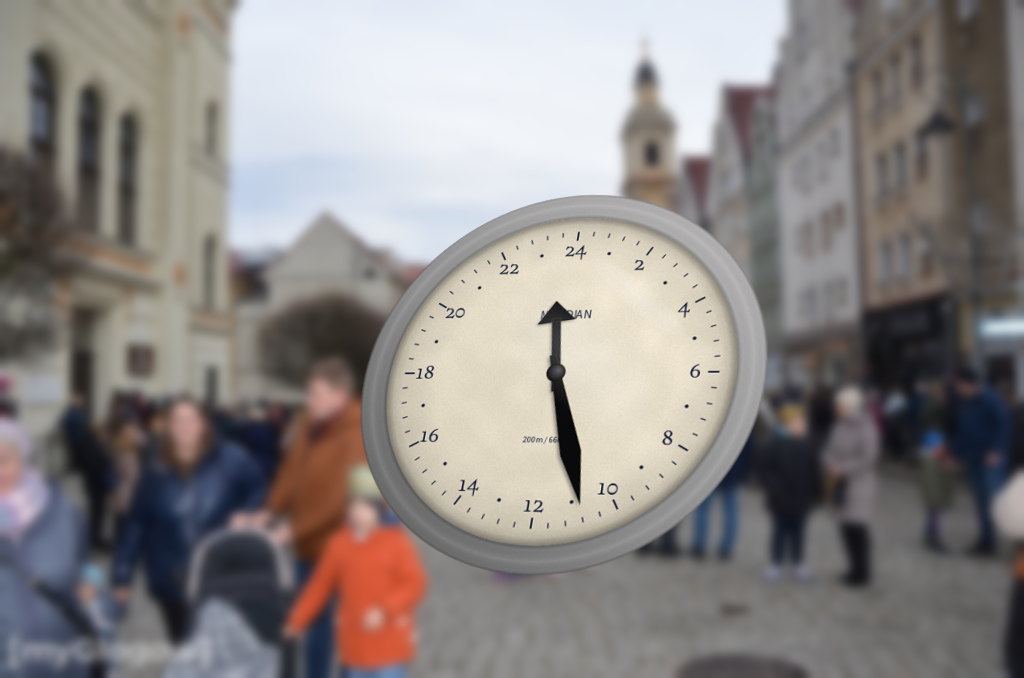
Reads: 23,27
